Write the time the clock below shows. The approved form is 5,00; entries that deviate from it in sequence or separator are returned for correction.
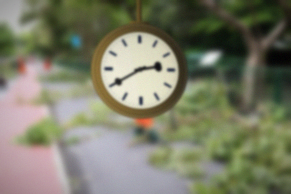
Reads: 2,40
